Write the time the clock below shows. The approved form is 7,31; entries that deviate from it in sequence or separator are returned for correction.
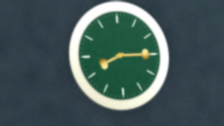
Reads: 8,15
